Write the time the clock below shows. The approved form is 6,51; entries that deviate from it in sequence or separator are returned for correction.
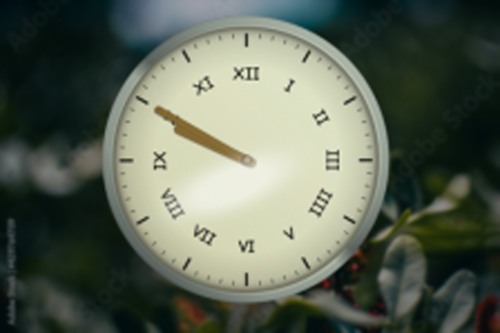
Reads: 9,50
